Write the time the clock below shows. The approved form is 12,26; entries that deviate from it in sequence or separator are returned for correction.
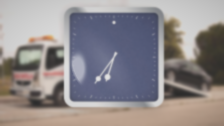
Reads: 6,36
